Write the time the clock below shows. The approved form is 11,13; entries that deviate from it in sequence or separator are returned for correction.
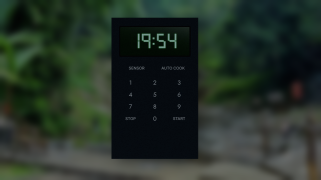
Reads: 19,54
